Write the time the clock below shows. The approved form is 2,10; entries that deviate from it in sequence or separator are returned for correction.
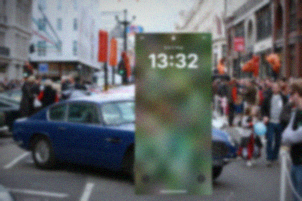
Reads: 13,32
